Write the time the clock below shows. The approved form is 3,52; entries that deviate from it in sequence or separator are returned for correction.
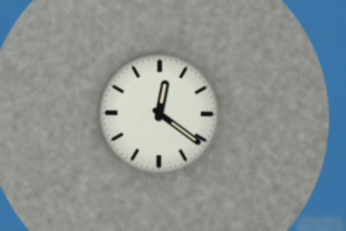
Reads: 12,21
